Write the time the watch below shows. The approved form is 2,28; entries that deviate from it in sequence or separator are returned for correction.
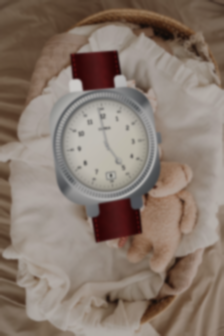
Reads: 4,59
